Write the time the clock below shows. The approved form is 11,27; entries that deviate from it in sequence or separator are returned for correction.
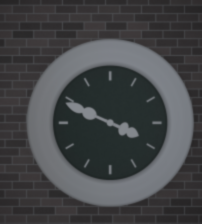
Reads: 3,49
